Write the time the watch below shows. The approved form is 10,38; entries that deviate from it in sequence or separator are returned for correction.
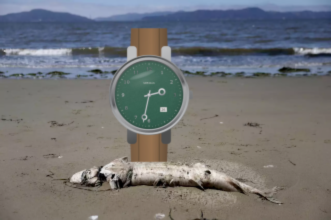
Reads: 2,32
